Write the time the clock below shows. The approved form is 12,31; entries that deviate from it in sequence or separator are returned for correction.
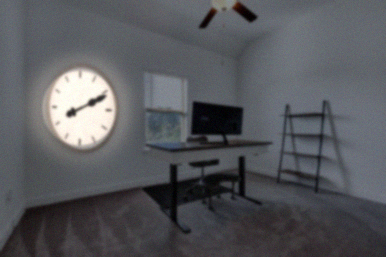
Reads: 8,11
